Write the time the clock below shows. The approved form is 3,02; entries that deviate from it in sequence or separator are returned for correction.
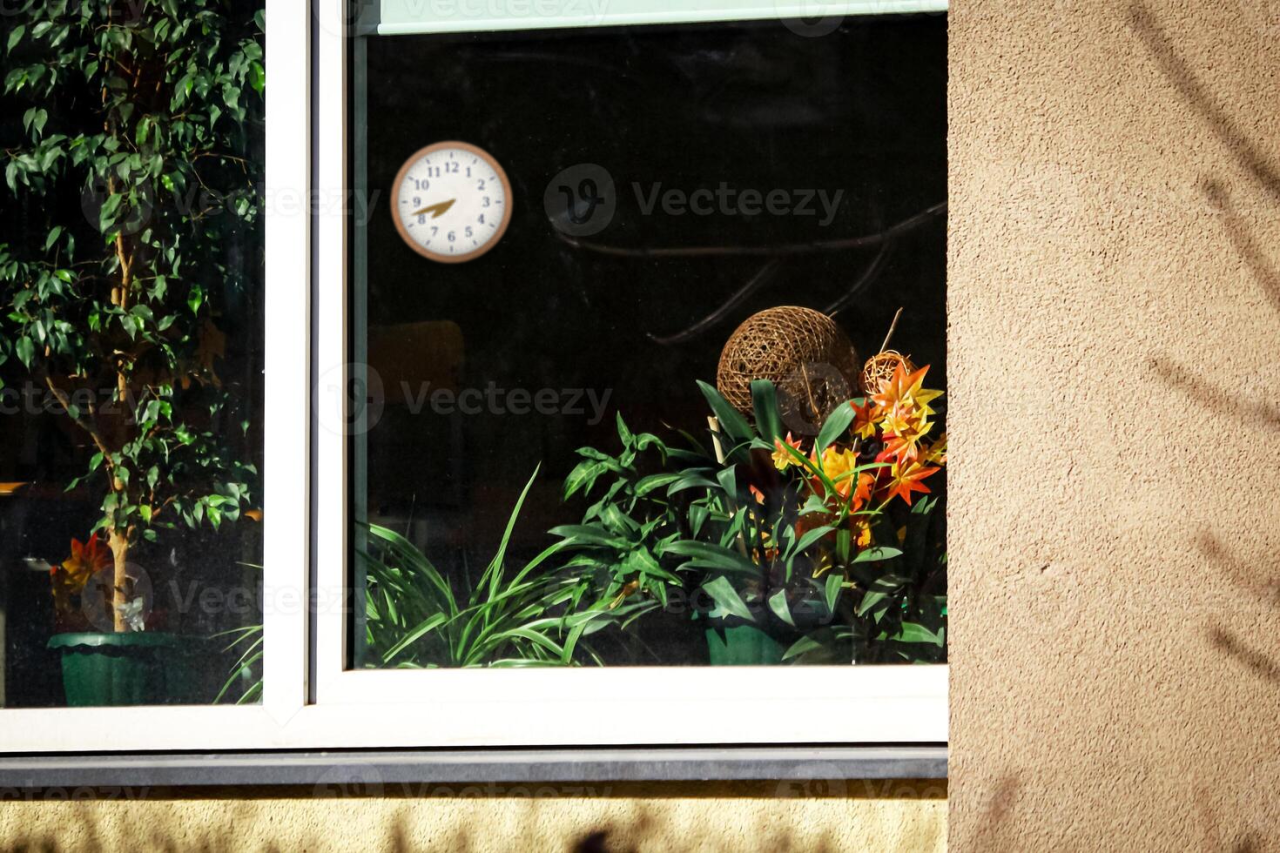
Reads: 7,42
